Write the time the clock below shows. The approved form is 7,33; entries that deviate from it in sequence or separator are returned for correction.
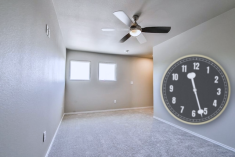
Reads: 11,27
